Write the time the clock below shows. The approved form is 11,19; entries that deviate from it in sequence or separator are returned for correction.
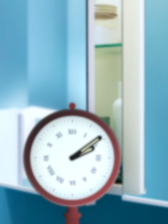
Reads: 2,09
